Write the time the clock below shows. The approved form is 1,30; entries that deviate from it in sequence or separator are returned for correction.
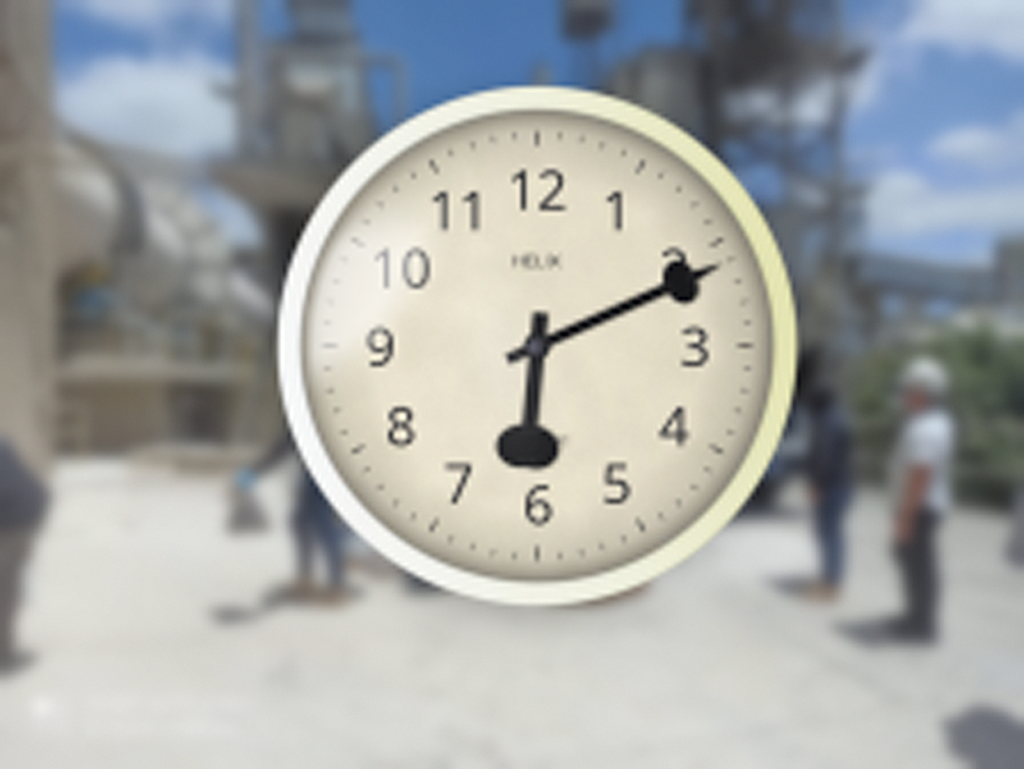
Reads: 6,11
